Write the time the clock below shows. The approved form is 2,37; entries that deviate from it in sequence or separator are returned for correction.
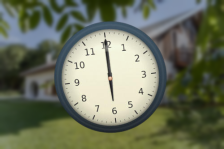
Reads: 6,00
